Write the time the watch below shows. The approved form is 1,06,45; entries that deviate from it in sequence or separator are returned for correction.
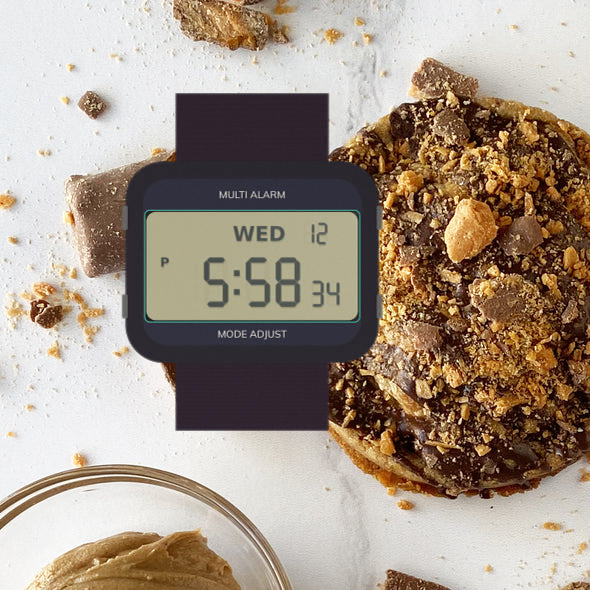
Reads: 5,58,34
